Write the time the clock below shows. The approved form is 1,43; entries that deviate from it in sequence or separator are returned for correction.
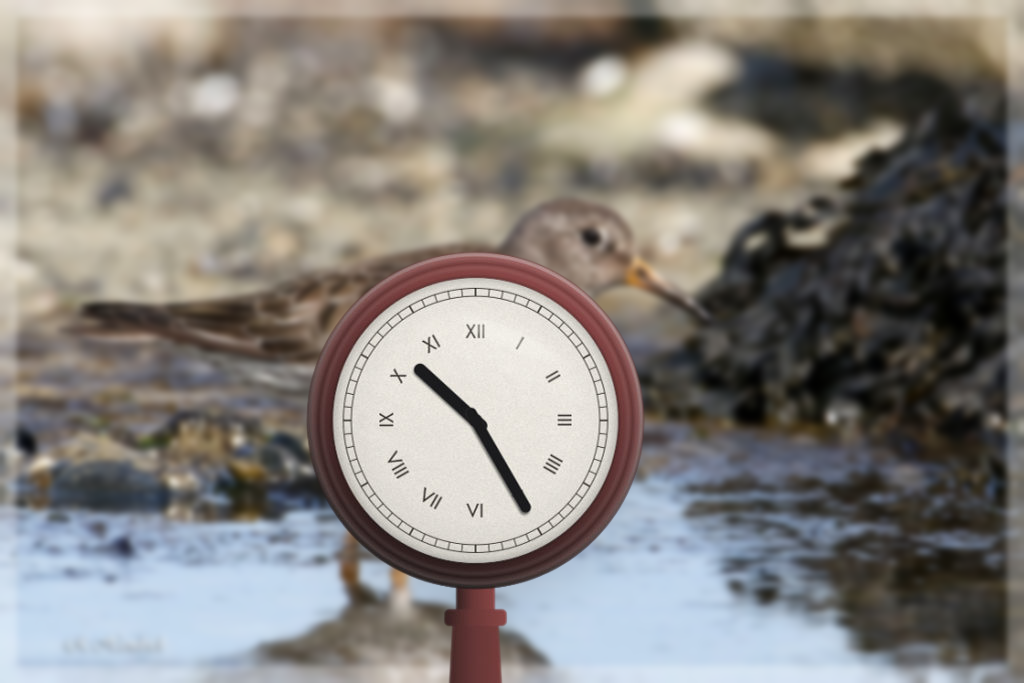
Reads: 10,25
